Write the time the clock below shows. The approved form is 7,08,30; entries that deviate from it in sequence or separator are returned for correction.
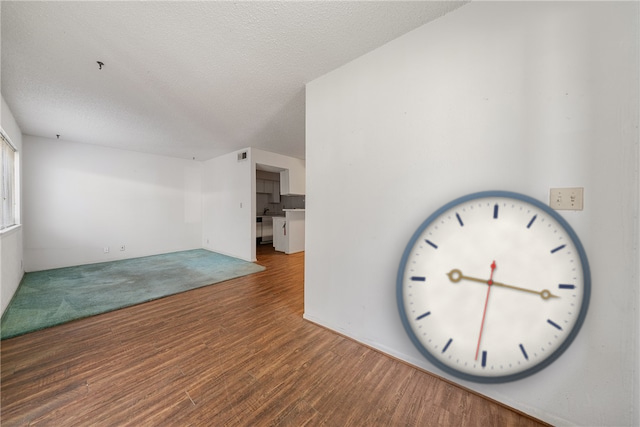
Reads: 9,16,31
